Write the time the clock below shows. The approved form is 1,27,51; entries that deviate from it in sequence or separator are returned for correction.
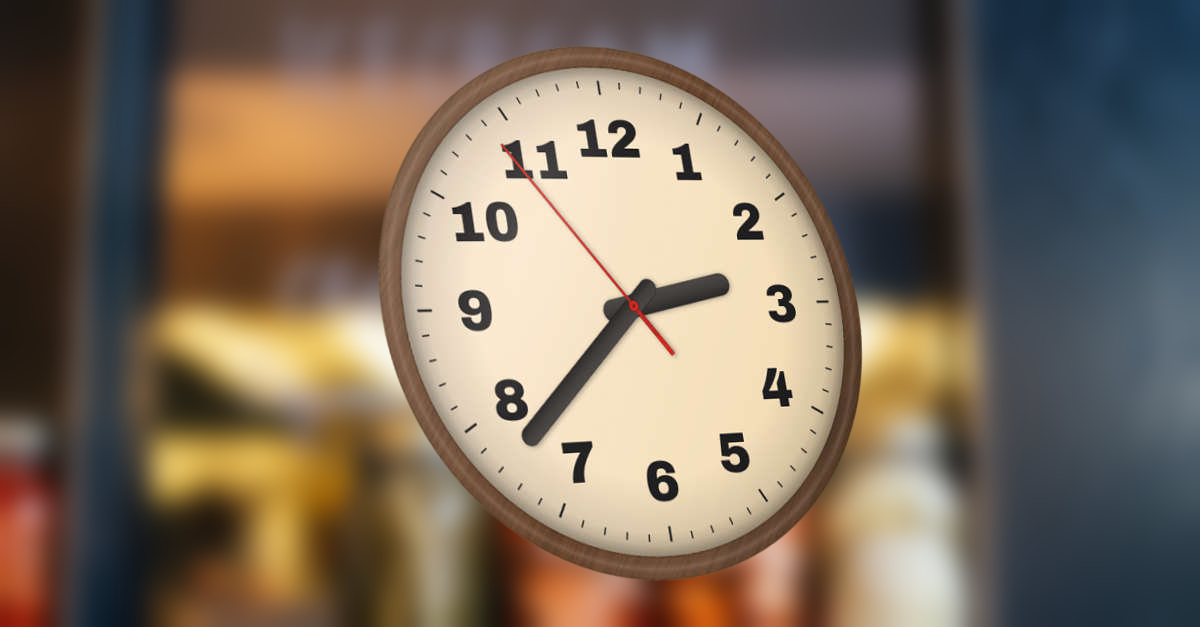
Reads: 2,37,54
